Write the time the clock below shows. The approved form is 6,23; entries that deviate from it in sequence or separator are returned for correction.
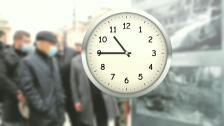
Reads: 10,45
